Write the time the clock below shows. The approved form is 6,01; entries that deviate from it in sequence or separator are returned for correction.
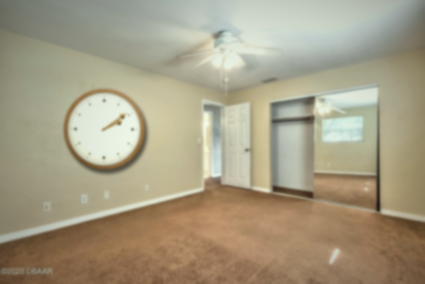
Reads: 2,09
